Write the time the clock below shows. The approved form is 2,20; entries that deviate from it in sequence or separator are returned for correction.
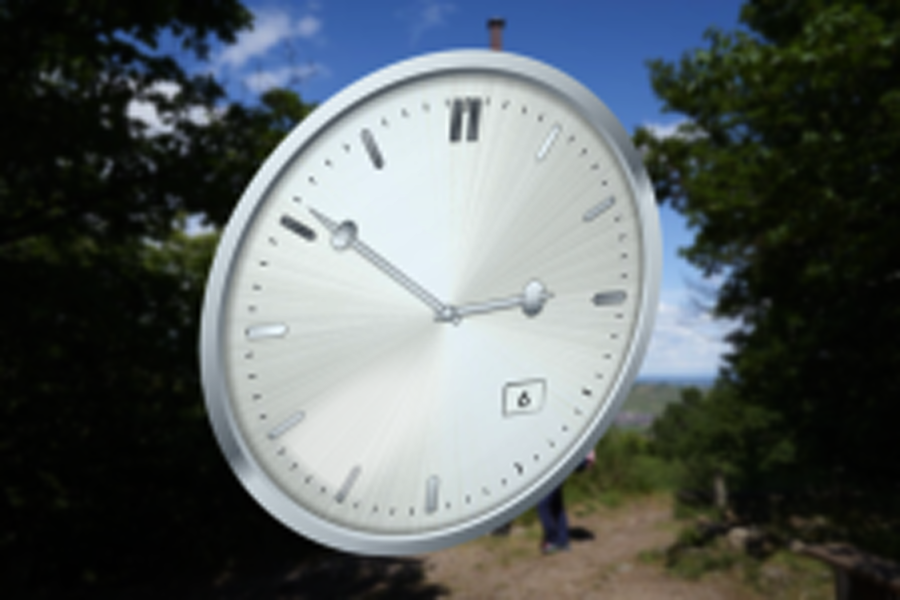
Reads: 2,51
